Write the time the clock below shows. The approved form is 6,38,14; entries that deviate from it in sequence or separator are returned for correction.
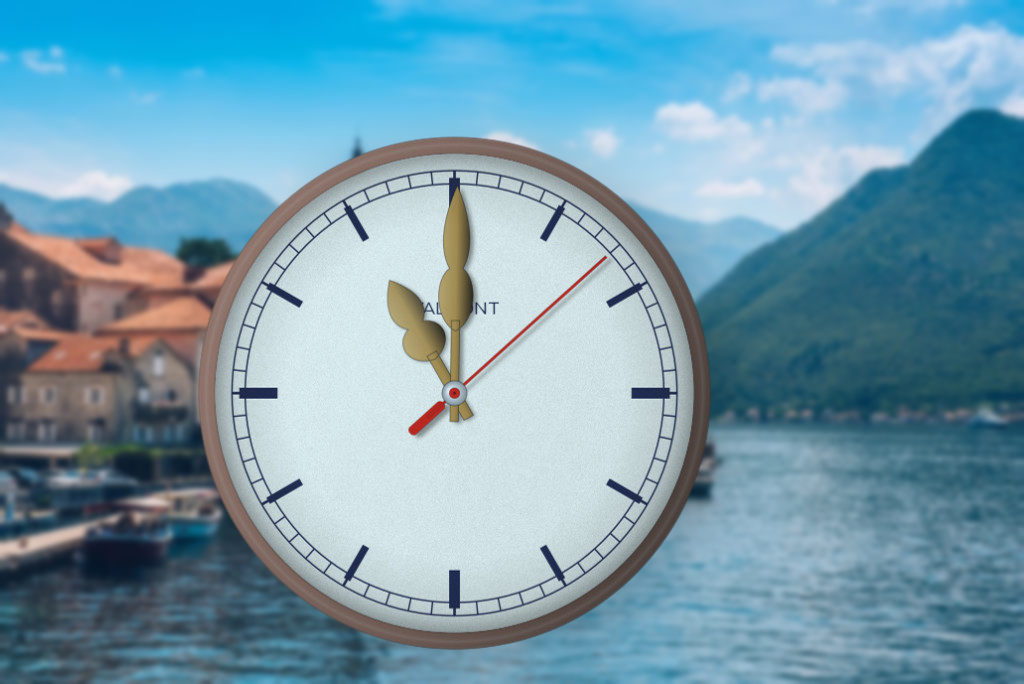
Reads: 11,00,08
